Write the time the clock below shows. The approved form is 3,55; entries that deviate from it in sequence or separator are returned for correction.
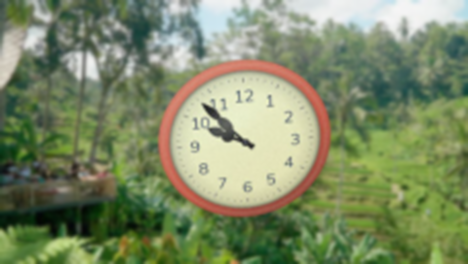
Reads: 9,53
